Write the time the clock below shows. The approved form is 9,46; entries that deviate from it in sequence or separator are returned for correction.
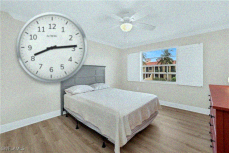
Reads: 8,14
